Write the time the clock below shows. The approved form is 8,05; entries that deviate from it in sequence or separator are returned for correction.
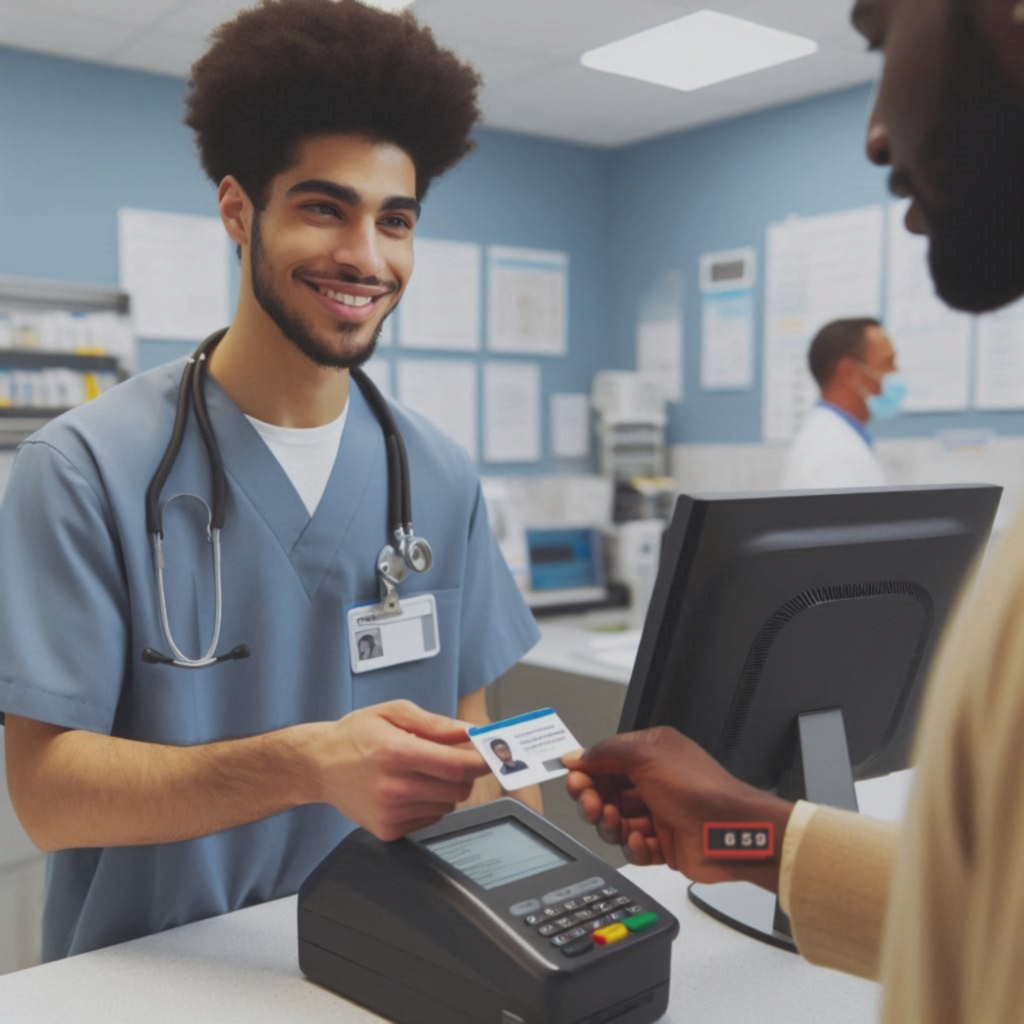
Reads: 6,59
